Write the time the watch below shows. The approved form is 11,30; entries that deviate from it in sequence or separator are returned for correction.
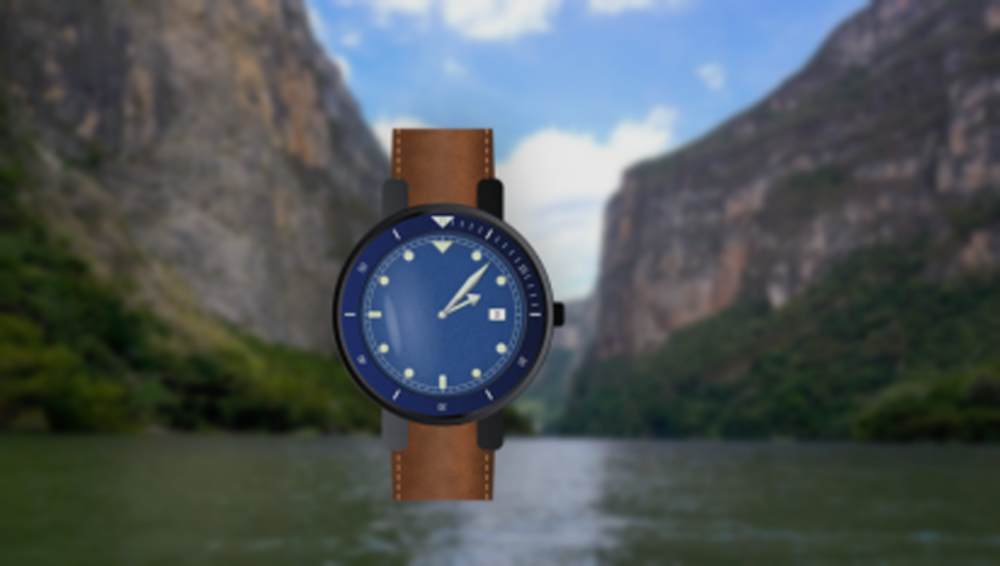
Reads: 2,07
